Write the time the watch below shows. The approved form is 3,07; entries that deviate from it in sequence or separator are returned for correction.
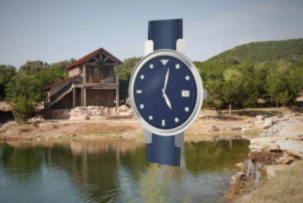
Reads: 5,02
